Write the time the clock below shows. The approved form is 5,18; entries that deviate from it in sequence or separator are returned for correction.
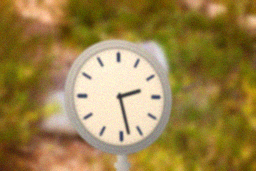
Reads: 2,28
